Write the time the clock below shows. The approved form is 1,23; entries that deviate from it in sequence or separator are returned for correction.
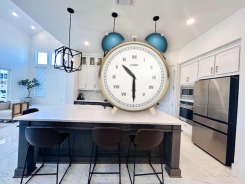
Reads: 10,30
